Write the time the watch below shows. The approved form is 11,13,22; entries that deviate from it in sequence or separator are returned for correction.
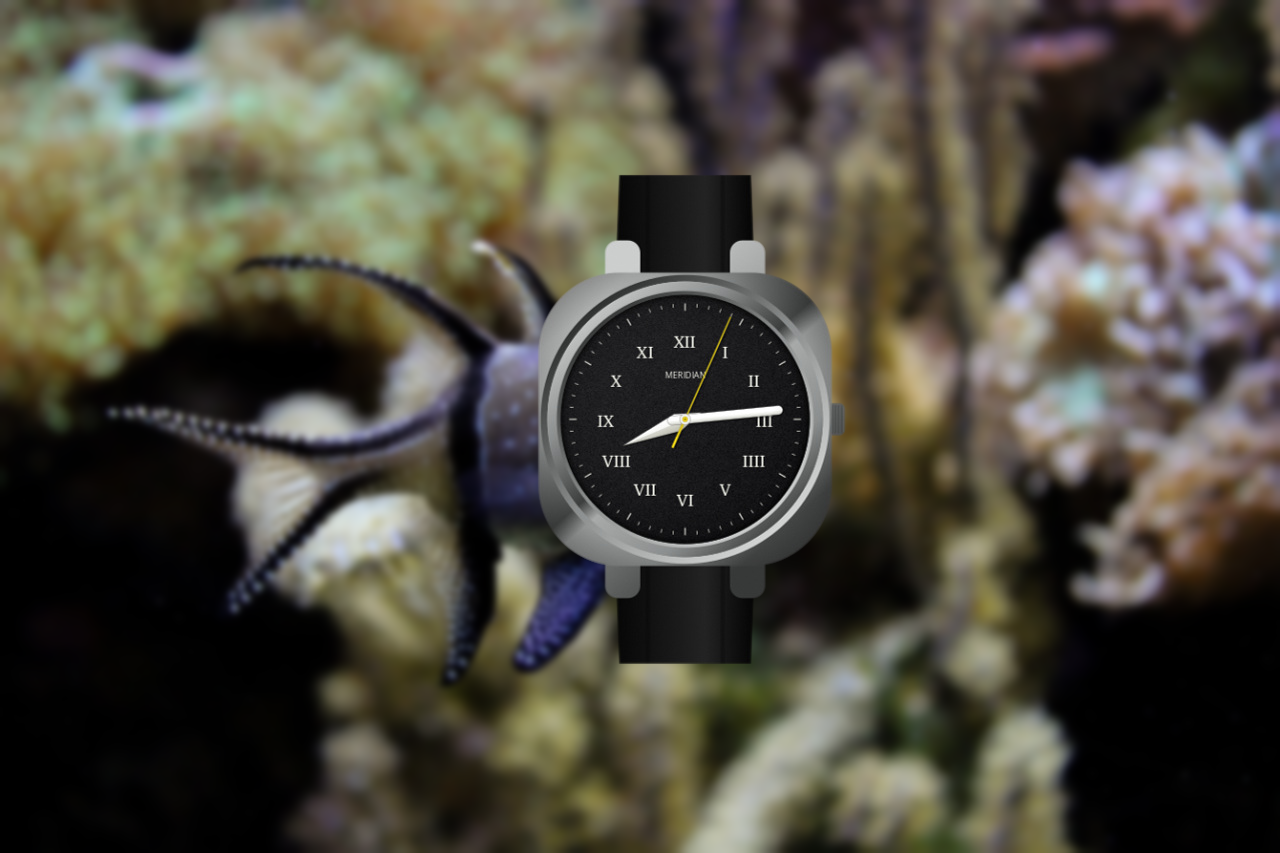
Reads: 8,14,04
